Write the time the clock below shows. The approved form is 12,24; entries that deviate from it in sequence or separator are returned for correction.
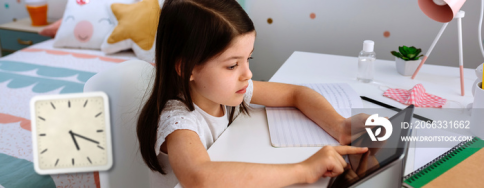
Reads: 5,19
